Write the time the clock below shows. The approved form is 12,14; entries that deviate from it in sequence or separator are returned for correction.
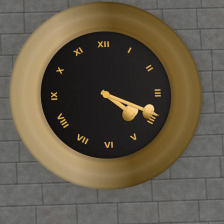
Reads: 4,19
